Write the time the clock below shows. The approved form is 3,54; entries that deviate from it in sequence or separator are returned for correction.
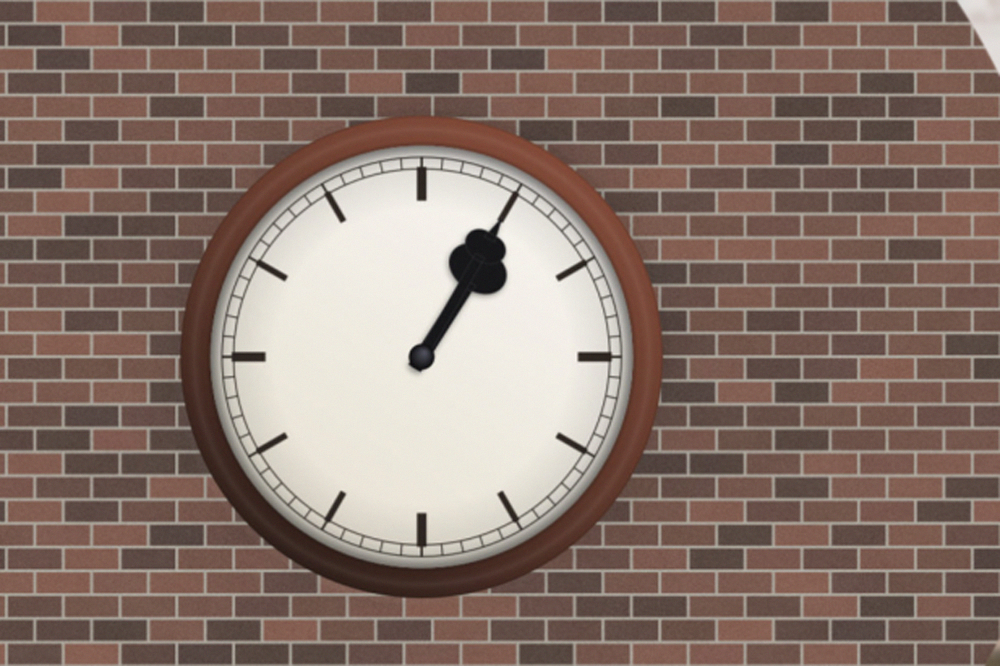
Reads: 1,05
